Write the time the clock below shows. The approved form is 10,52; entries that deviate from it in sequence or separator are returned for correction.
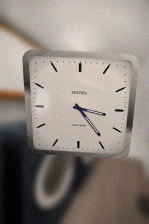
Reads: 3,24
